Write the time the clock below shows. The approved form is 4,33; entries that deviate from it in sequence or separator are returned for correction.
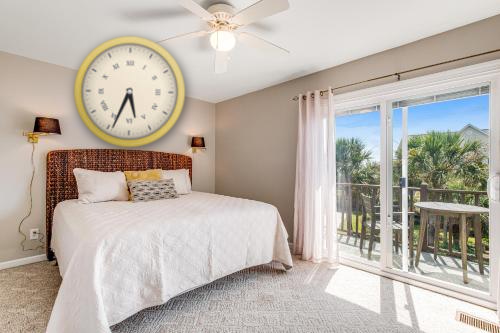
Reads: 5,34
